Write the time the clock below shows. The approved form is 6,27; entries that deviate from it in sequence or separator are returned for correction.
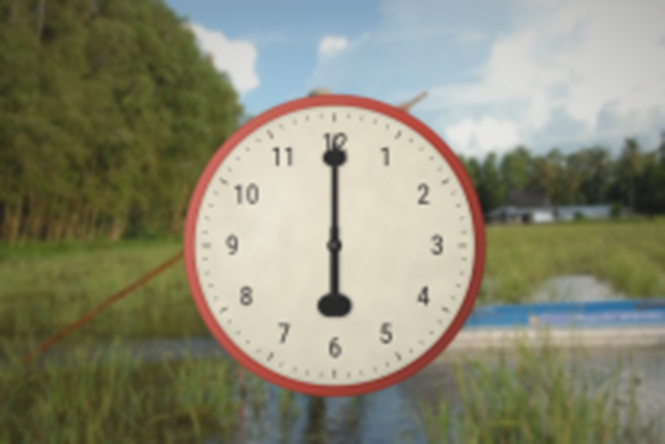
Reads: 6,00
